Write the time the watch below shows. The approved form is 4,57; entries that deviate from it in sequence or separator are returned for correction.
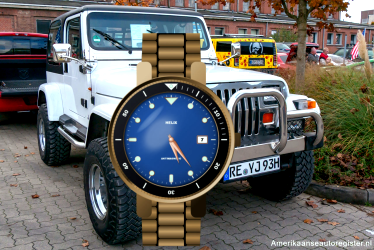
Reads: 5,24
